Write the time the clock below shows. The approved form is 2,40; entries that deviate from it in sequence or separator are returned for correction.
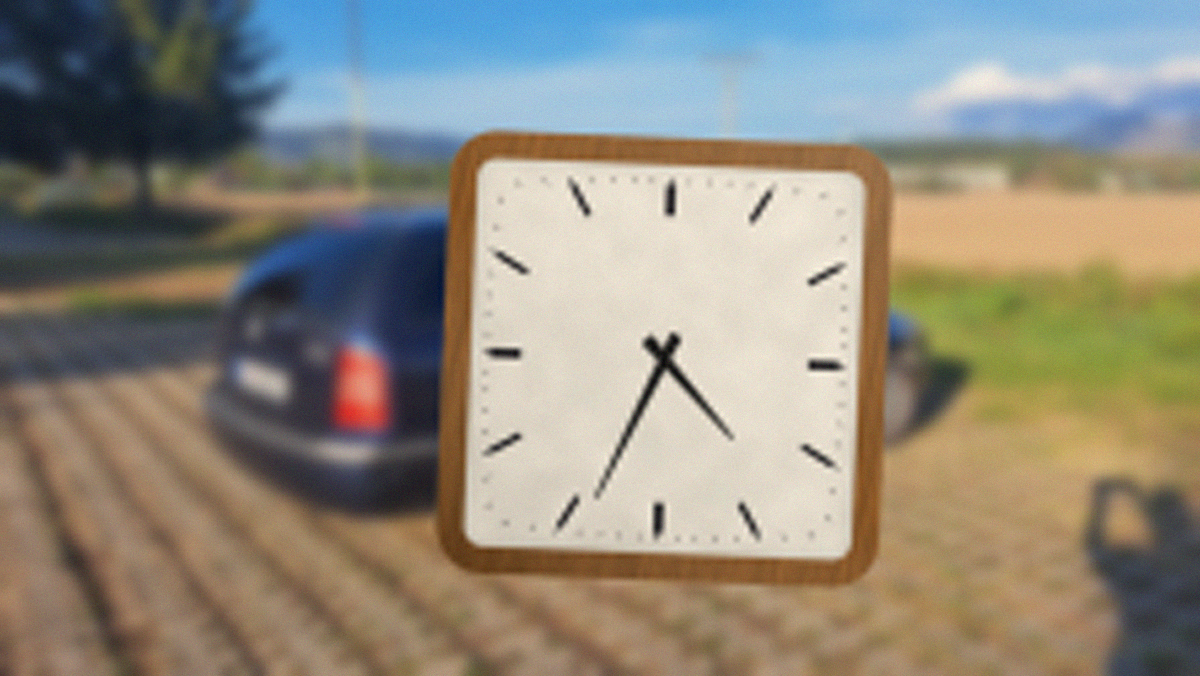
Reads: 4,34
